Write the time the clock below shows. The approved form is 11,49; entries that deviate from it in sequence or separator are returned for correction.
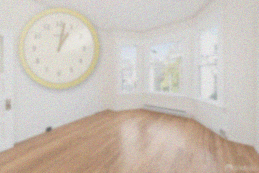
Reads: 1,02
